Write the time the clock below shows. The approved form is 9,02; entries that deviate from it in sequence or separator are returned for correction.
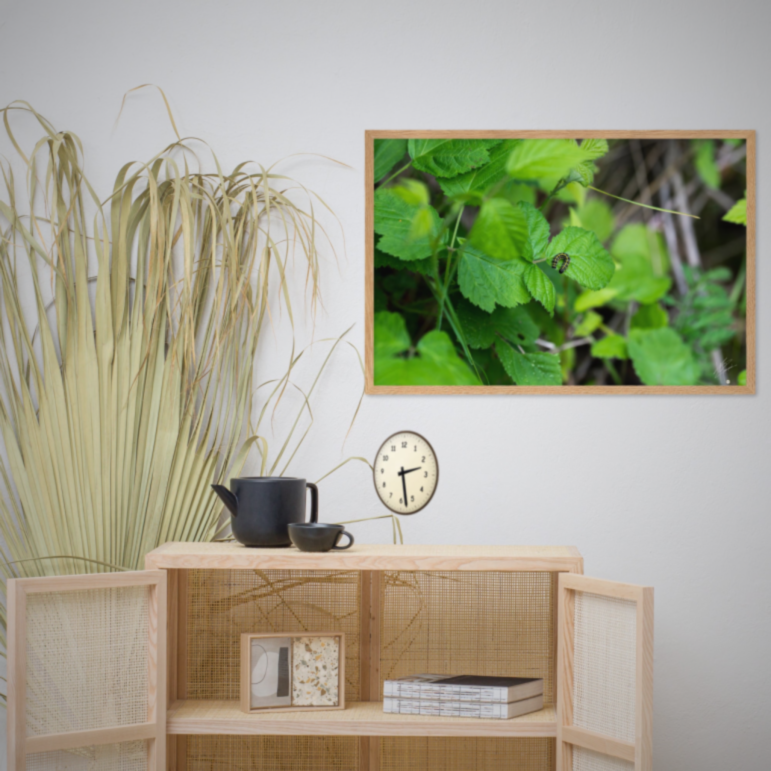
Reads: 2,28
